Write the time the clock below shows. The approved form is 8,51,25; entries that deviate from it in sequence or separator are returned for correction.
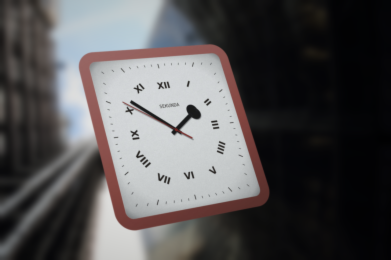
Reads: 1,51,51
